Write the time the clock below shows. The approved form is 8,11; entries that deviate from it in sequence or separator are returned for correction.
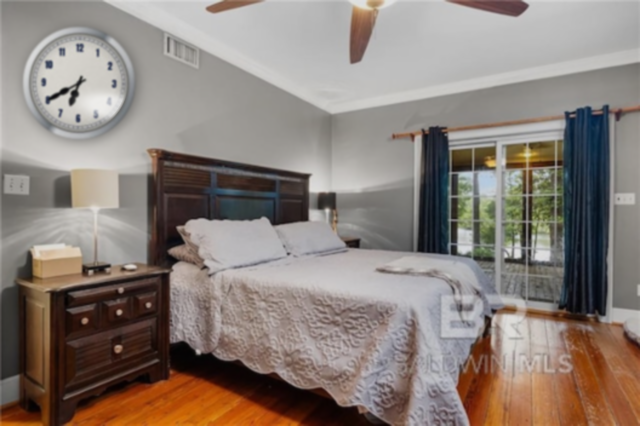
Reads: 6,40
